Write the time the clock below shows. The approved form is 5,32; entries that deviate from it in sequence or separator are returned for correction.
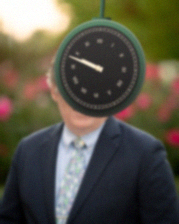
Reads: 9,48
